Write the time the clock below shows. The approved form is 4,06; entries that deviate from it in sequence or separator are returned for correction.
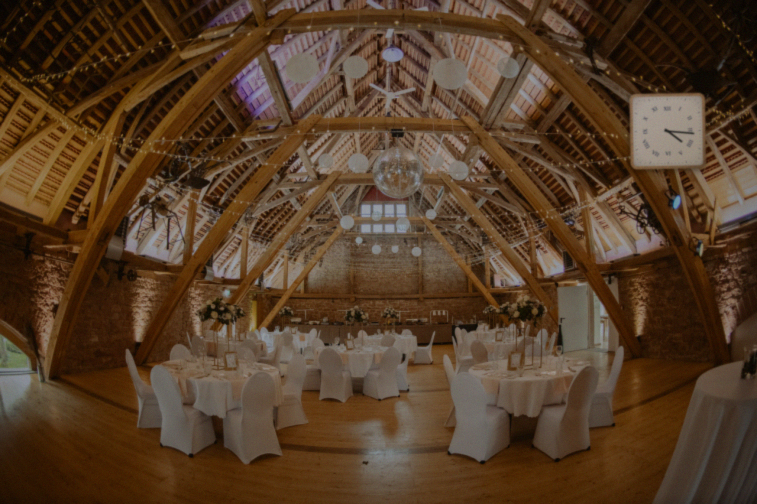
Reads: 4,16
